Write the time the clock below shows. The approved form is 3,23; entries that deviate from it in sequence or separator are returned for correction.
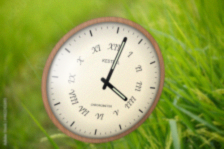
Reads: 4,02
